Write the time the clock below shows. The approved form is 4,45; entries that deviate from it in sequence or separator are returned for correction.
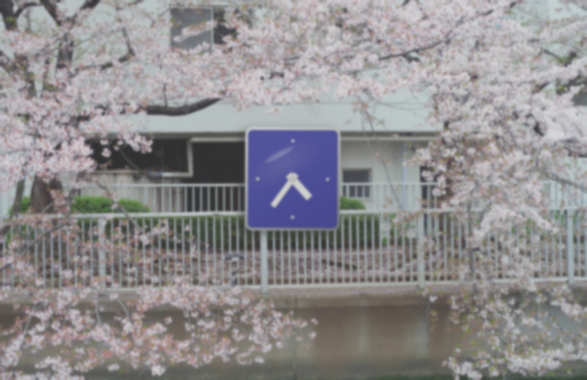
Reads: 4,36
